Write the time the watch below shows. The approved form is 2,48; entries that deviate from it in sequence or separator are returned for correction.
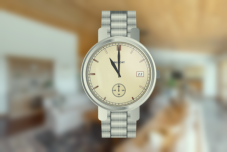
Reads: 11,00
